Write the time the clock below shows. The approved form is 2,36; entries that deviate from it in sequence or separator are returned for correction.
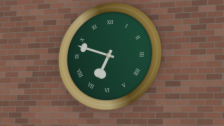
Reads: 6,48
